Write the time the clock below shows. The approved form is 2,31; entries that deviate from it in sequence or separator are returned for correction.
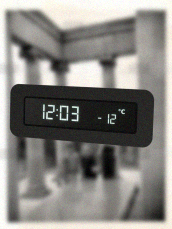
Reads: 12,03
